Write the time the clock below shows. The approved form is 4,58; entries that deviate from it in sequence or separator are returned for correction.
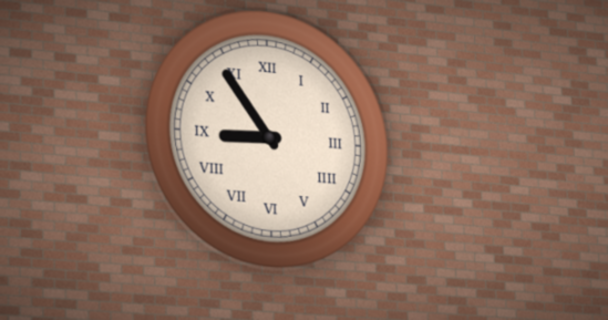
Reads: 8,54
